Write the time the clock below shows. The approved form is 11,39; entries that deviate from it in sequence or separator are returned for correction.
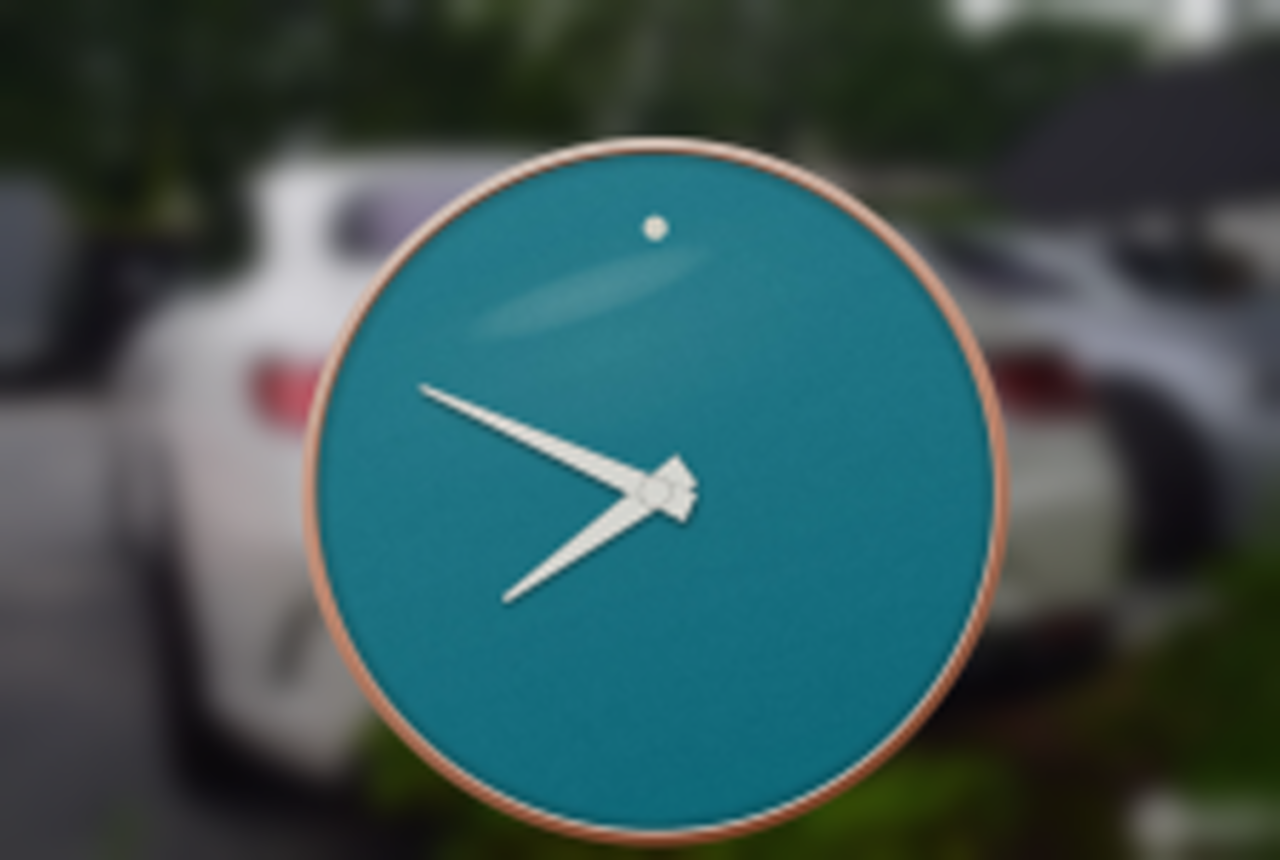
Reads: 7,49
